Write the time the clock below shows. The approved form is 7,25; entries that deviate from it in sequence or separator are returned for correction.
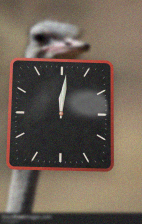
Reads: 12,01
